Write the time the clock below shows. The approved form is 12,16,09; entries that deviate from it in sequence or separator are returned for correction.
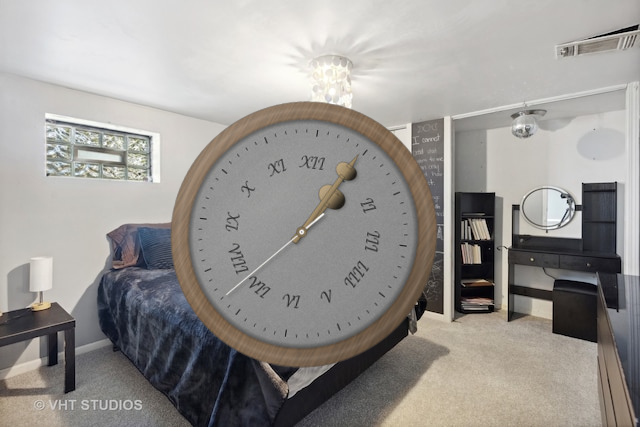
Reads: 1,04,37
